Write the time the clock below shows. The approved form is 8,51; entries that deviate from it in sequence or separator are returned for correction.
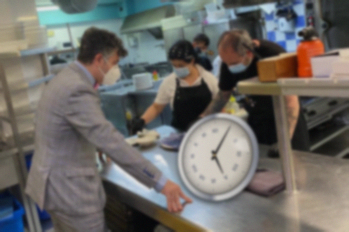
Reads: 5,05
